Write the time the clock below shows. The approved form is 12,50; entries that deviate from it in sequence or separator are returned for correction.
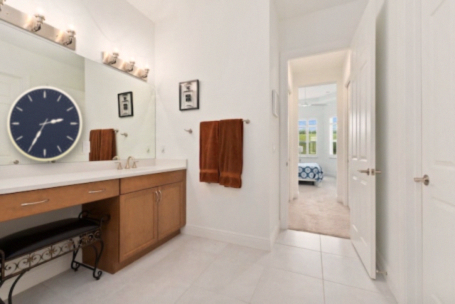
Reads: 2,35
